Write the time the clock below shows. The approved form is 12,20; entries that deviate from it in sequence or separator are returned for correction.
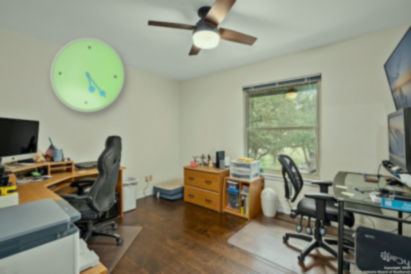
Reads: 5,23
